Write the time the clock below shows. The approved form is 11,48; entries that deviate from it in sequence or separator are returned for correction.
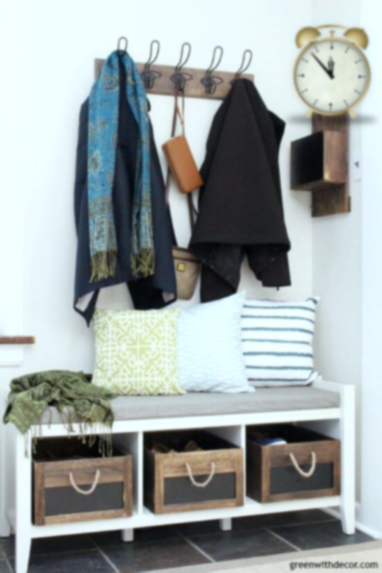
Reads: 11,53
